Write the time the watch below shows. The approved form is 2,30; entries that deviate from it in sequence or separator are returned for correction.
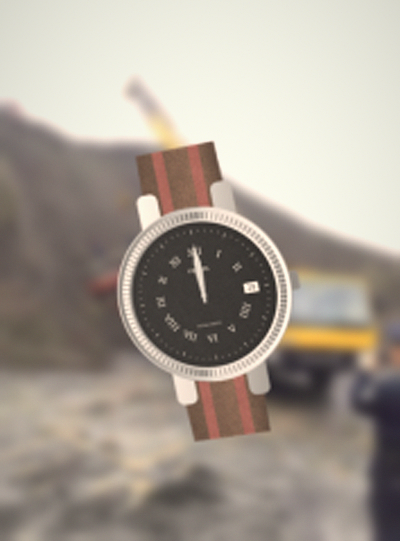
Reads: 12,00
